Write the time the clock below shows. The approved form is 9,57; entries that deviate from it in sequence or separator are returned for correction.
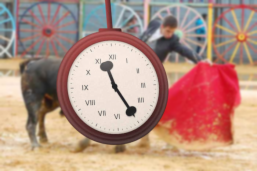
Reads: 11,25
